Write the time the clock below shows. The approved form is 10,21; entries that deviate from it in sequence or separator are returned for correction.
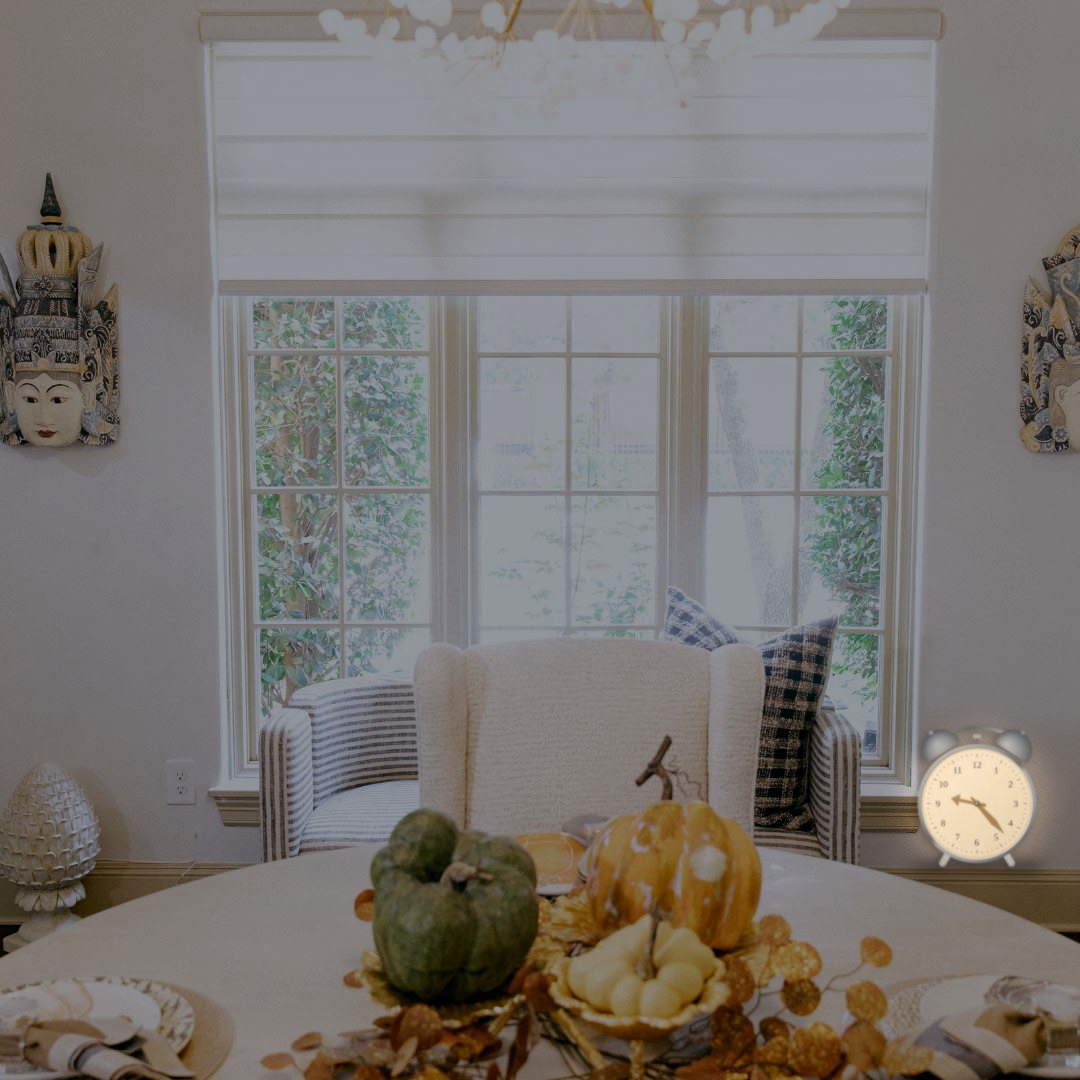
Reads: 9,23
